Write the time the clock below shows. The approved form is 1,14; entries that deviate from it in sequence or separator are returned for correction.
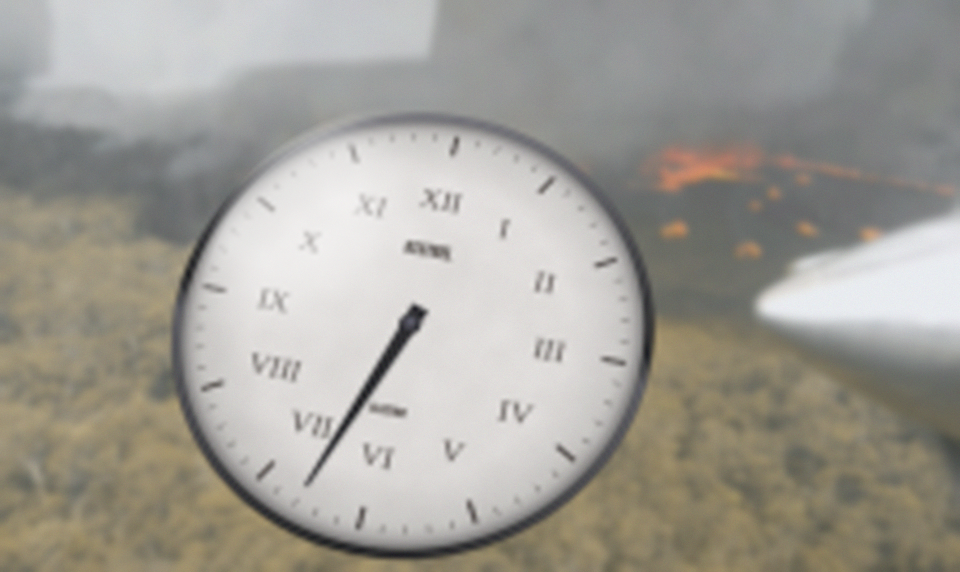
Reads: 6,33
